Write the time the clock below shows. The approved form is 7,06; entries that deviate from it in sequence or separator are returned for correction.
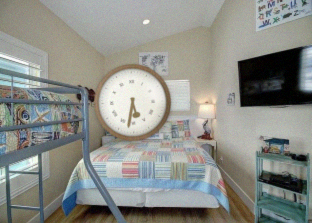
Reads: 5,32
